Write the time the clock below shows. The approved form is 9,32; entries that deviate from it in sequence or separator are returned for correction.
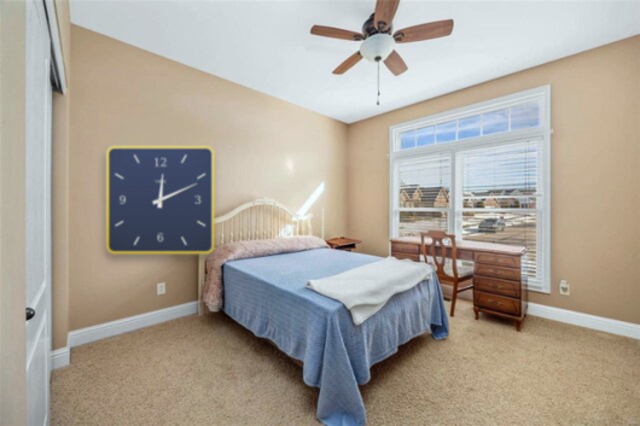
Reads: 12,11
